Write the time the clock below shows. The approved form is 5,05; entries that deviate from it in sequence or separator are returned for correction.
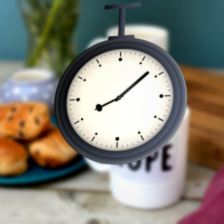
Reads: 8,08
